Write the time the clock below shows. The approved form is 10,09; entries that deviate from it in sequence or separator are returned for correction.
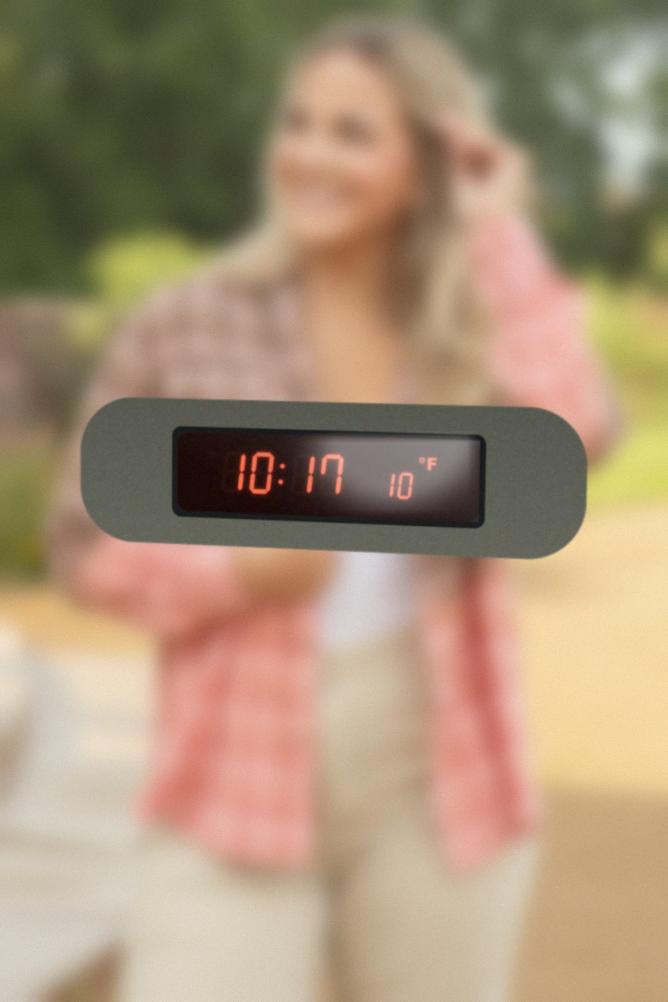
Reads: 10,17
